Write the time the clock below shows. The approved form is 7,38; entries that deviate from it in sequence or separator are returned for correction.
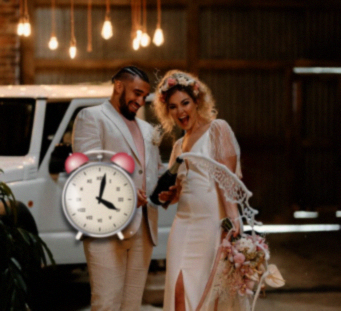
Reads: 4,02
